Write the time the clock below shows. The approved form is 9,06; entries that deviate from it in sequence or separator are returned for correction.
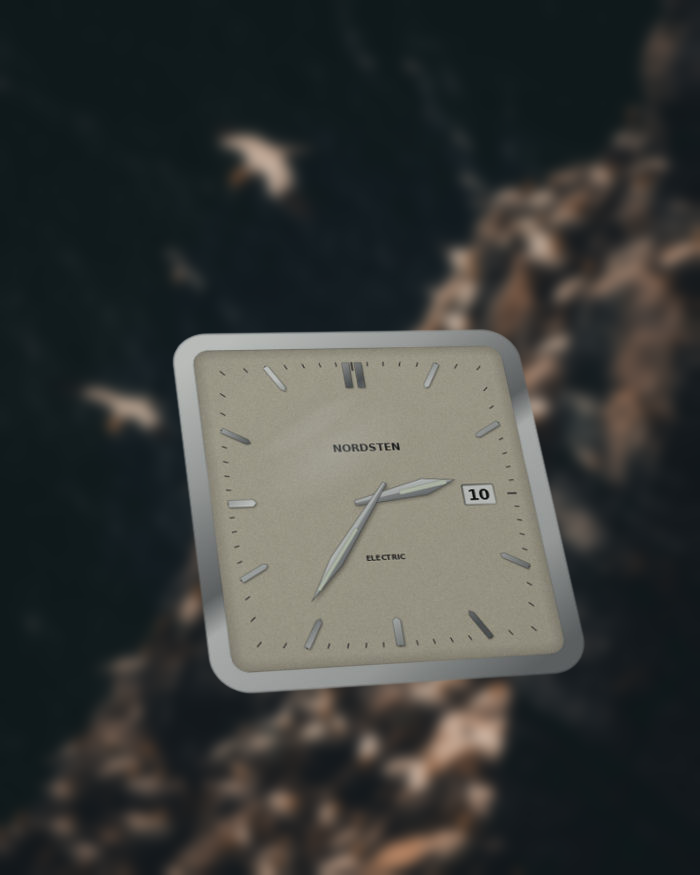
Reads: 2,36
